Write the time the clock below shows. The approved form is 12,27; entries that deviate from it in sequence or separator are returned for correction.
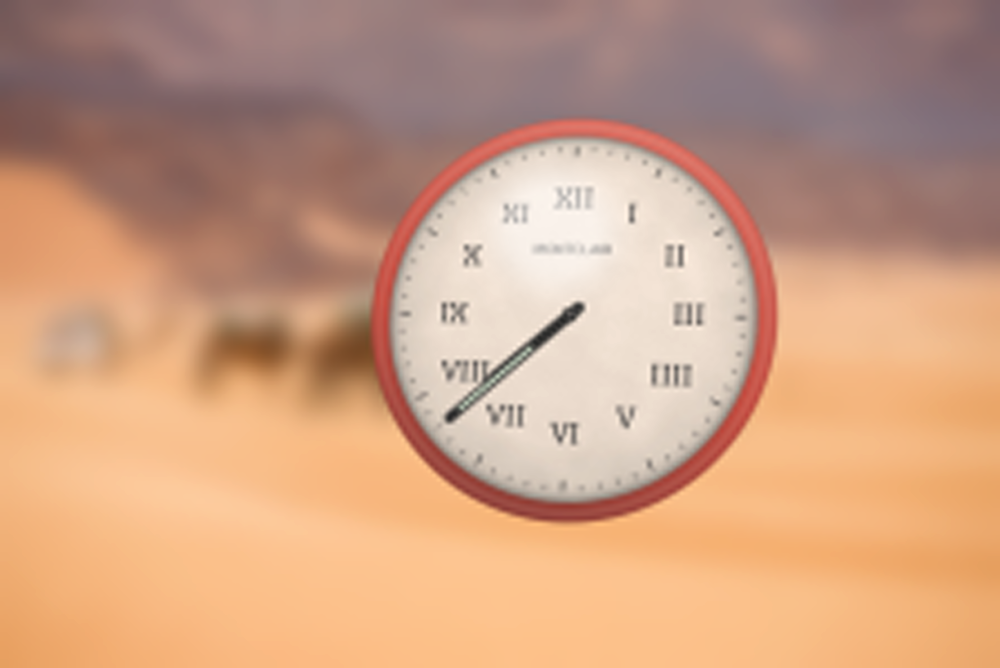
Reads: 7,38
